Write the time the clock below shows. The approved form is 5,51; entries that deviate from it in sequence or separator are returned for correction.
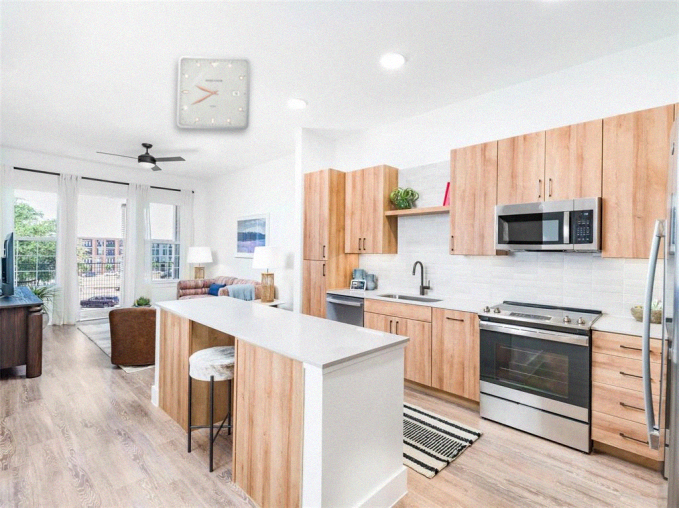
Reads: 9,40
